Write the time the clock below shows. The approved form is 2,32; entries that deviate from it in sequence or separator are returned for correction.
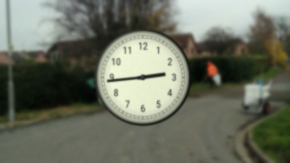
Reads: 2,44
